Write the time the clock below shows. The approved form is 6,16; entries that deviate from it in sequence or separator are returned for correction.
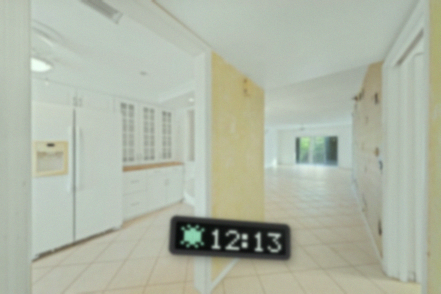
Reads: 12,13
